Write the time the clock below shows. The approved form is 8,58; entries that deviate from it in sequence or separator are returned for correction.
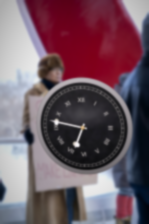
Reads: 6,47
